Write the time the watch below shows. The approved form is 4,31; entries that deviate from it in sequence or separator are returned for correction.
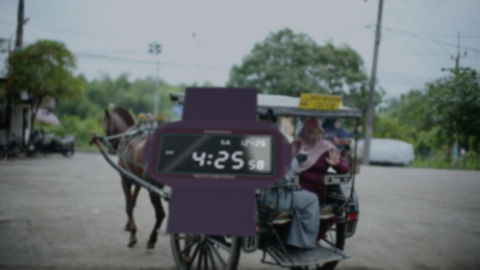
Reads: 4,25
